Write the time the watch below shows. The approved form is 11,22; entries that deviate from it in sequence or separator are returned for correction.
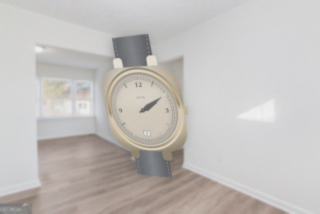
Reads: 2,10
